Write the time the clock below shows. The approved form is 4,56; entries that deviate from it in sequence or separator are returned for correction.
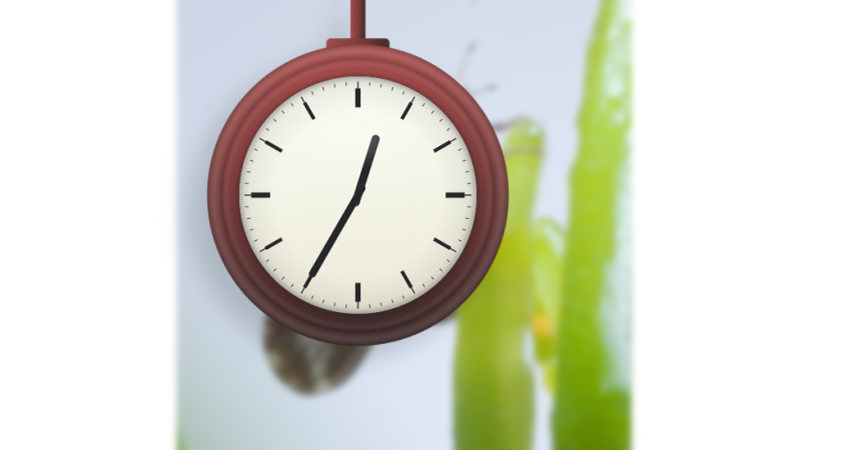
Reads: 12,35
